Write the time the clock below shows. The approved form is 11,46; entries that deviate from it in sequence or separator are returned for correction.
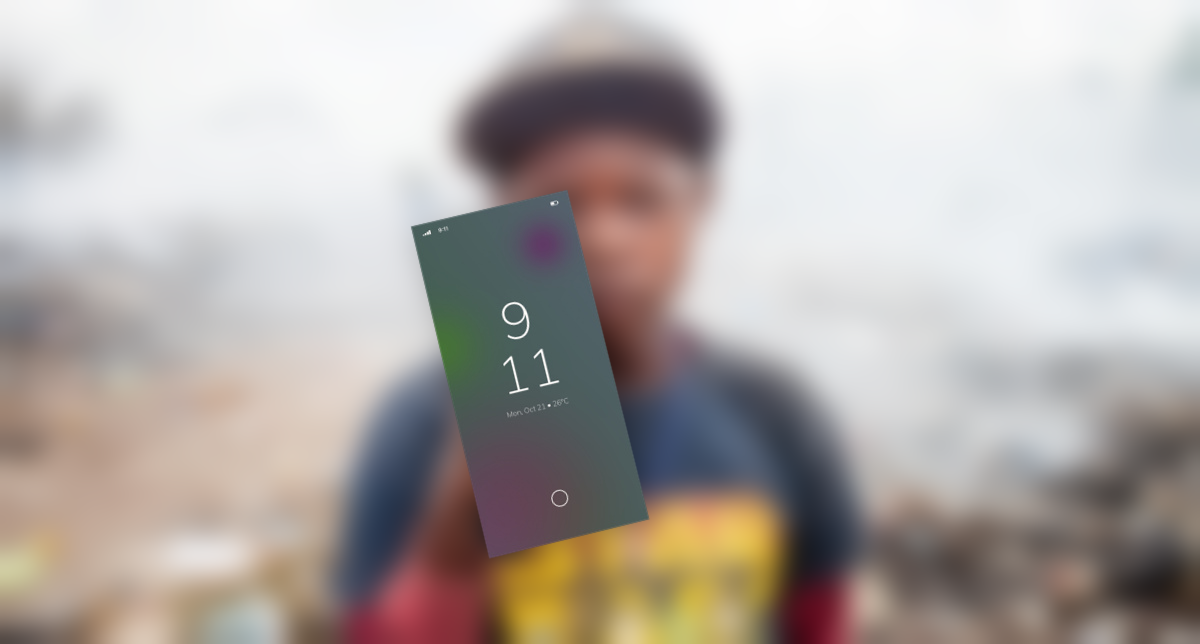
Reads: 9,11
